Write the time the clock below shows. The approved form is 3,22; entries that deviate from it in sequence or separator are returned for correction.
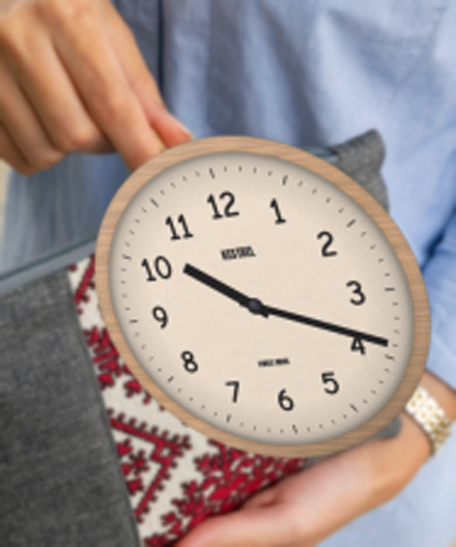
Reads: 10,19
